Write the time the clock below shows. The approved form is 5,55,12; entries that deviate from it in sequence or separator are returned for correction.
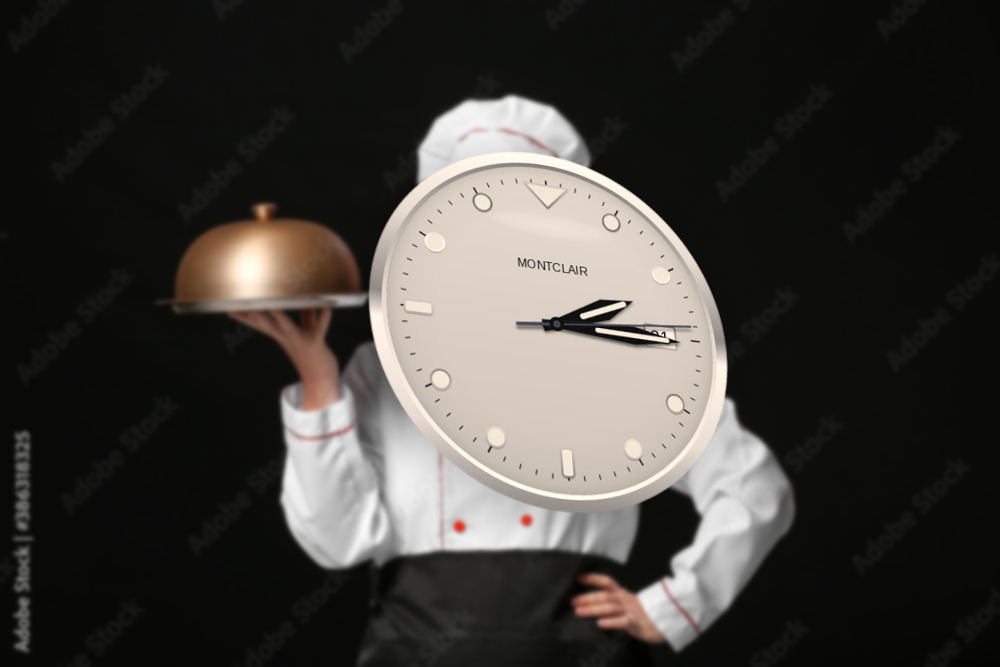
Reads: 2,15,14
